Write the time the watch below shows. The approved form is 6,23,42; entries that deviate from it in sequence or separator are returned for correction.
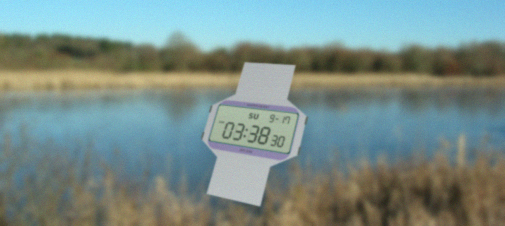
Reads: 3,38,30
